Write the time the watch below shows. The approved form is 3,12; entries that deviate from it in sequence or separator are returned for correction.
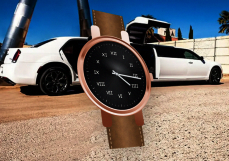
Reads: 4,16
